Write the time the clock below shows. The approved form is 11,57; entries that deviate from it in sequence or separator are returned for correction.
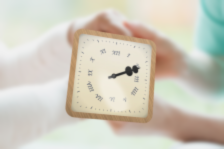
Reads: 2,11
